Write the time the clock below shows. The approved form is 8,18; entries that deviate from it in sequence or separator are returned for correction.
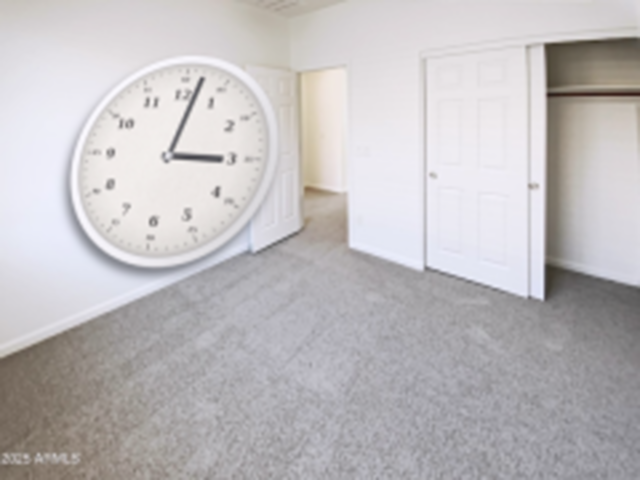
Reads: 3,02
